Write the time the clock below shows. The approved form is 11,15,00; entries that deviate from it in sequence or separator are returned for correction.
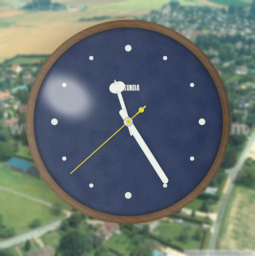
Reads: 11,24,38
